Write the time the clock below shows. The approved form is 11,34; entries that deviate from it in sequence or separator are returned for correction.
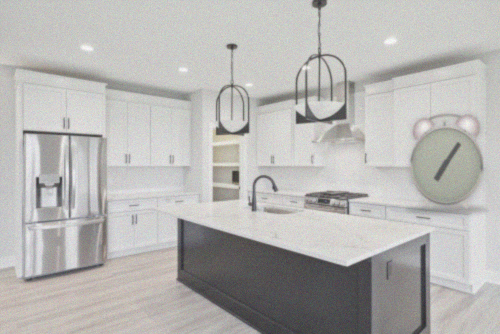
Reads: 7,06
